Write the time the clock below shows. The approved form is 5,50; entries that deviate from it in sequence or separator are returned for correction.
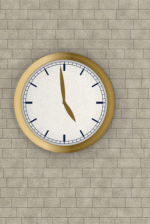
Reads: 4,59
